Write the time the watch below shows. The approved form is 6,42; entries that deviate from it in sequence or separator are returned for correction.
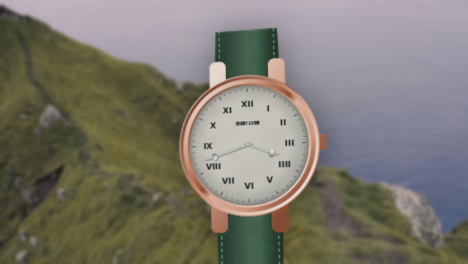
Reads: 3,42
